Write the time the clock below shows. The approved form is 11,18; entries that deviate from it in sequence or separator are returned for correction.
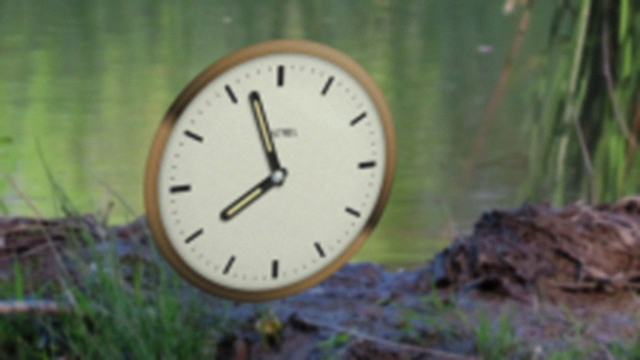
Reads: 7,57
